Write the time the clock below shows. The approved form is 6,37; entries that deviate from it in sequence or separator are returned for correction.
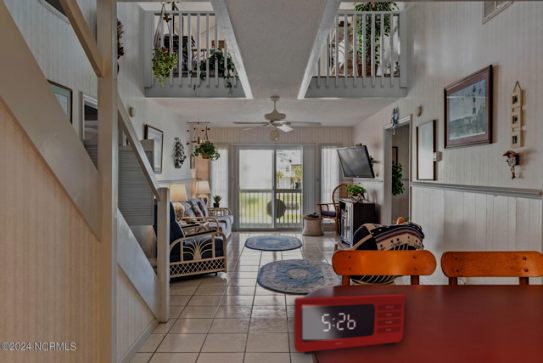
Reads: 5,26
